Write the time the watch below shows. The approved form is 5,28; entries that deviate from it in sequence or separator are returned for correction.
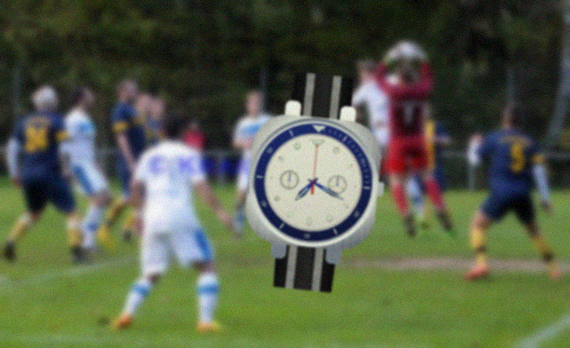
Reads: 7,19
